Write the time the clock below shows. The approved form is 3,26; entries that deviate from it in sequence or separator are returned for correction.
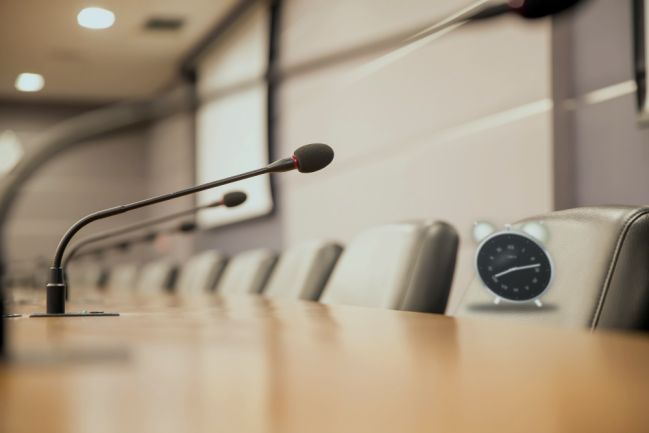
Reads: 8,13
